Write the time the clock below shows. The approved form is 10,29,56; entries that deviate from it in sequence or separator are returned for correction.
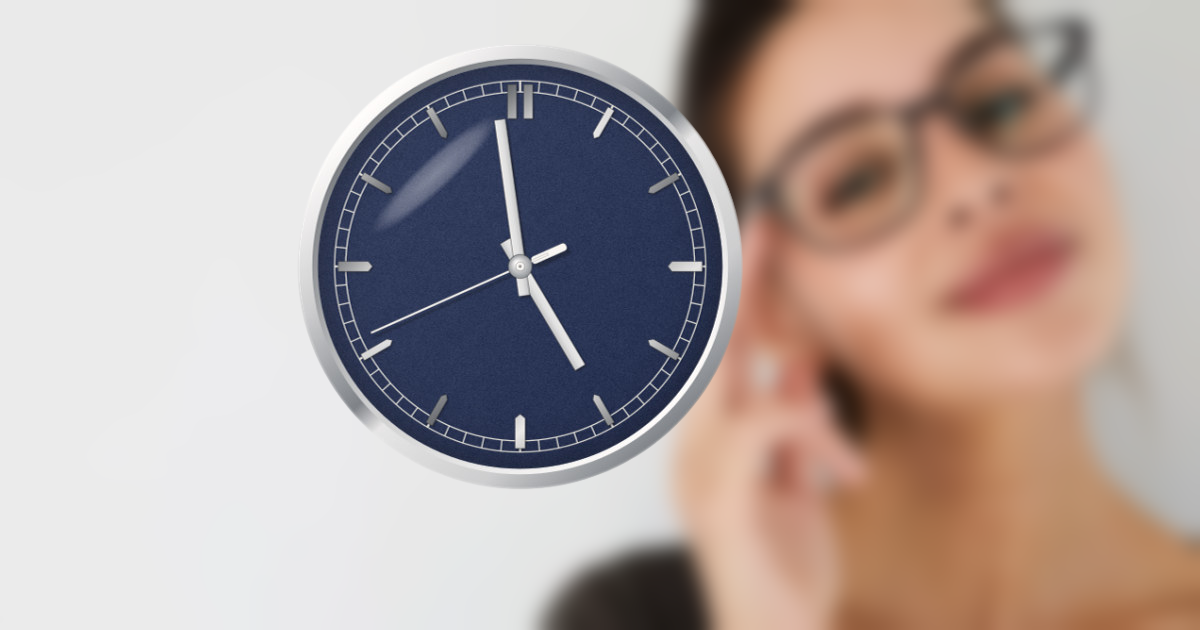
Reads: 4,58,41
